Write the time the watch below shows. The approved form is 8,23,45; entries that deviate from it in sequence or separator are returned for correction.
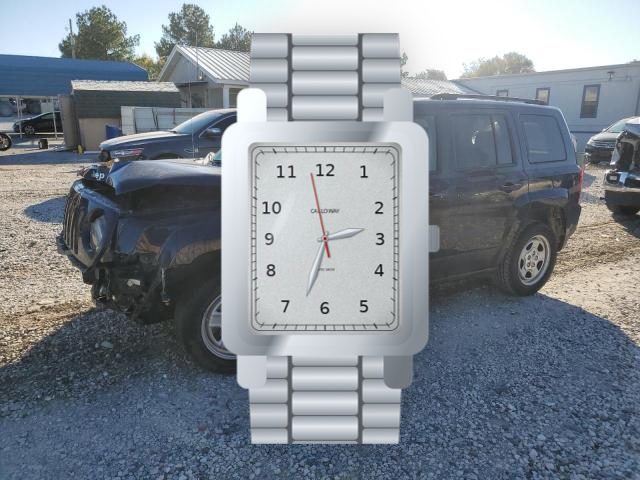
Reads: 2,32,58
